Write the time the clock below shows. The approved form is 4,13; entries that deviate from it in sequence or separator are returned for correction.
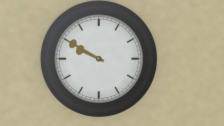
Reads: 9,50
